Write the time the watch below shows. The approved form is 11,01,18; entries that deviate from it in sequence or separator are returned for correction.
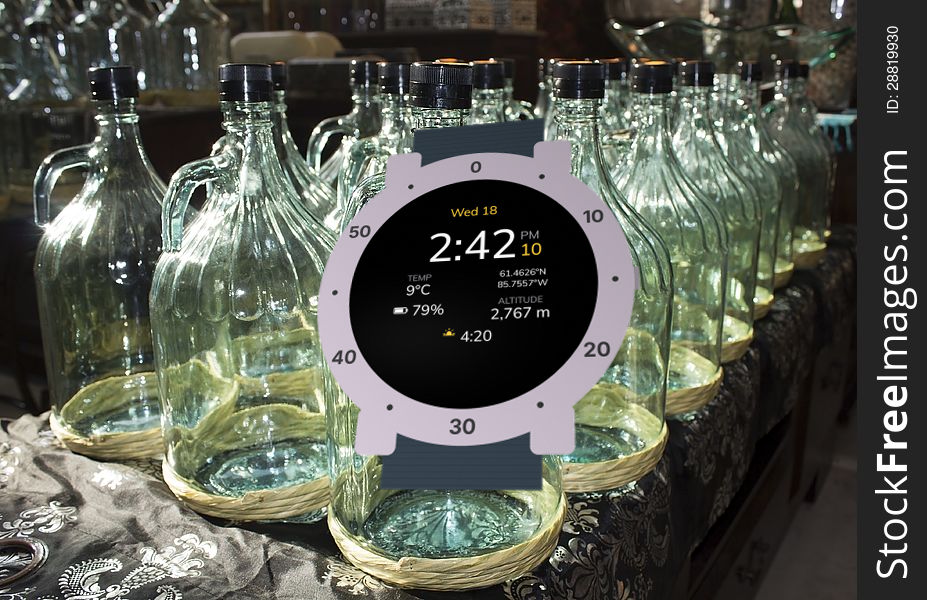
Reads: 2,42,10
